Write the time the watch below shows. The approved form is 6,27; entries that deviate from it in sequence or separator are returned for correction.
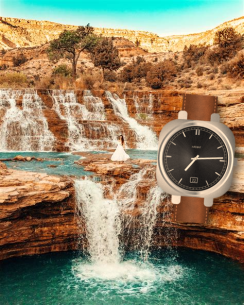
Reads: 7,14
